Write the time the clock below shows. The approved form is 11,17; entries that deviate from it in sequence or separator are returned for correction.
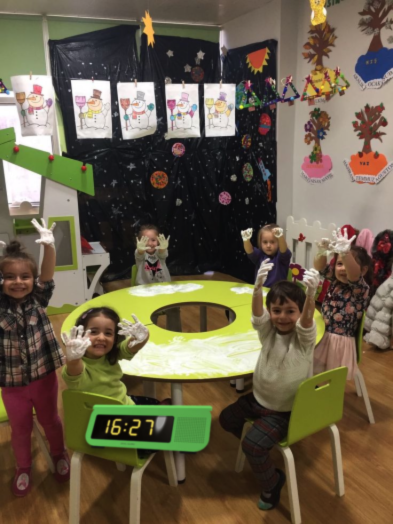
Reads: 16,27
